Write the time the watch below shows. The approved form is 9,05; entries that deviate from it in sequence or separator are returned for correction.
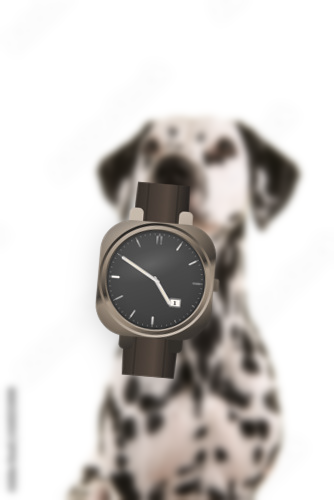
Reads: 4,50
